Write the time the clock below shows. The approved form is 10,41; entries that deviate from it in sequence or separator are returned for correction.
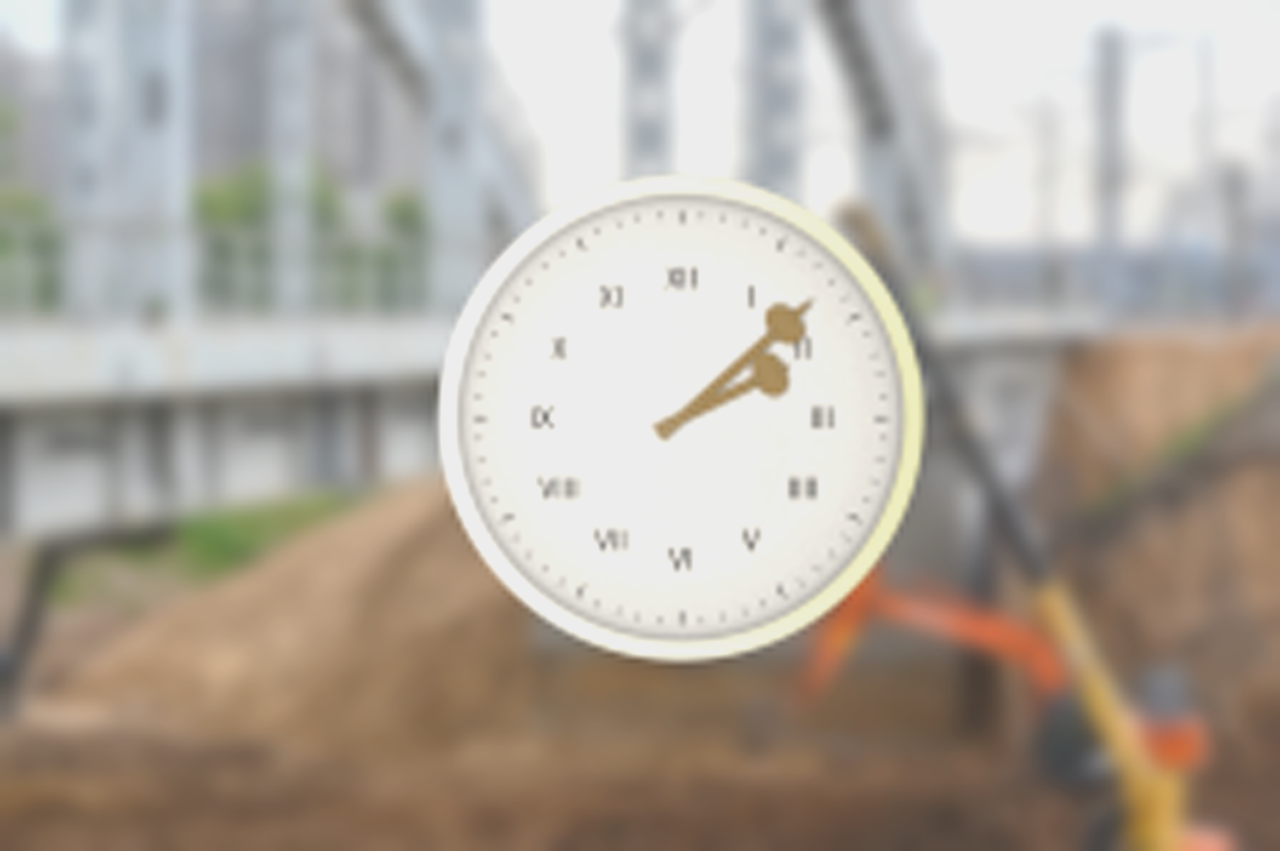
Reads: 2,08
